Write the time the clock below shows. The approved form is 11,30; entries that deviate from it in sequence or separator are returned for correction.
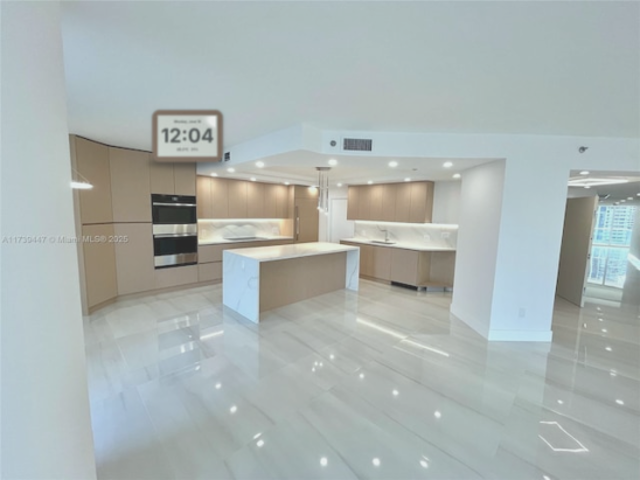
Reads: 12,04
